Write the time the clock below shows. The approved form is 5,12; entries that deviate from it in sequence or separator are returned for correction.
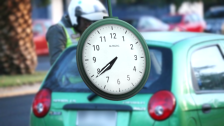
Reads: 7,39
